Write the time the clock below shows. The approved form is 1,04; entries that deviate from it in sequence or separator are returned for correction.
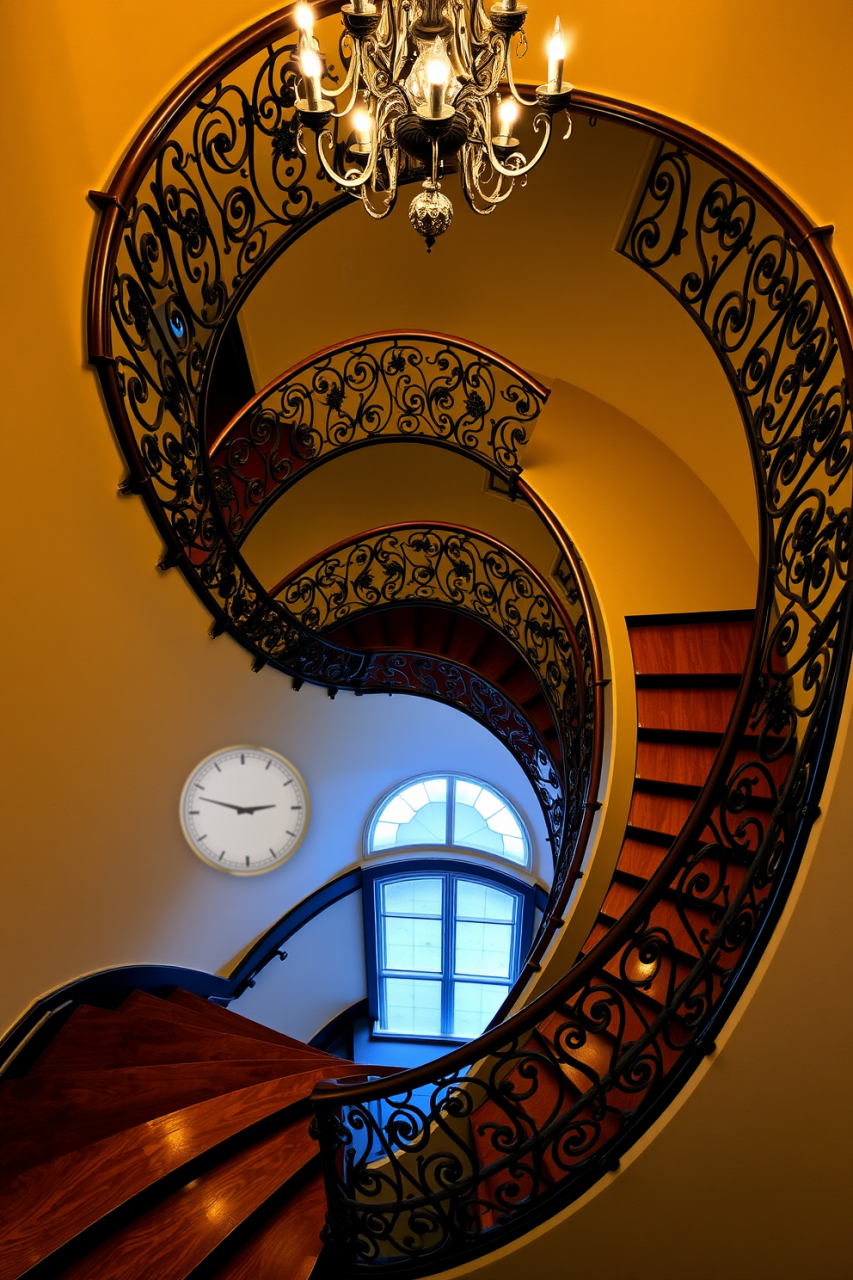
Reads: 2,48
